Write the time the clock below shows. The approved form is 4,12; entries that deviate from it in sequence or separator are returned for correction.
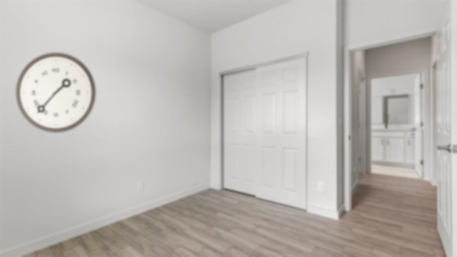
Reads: 1,37
